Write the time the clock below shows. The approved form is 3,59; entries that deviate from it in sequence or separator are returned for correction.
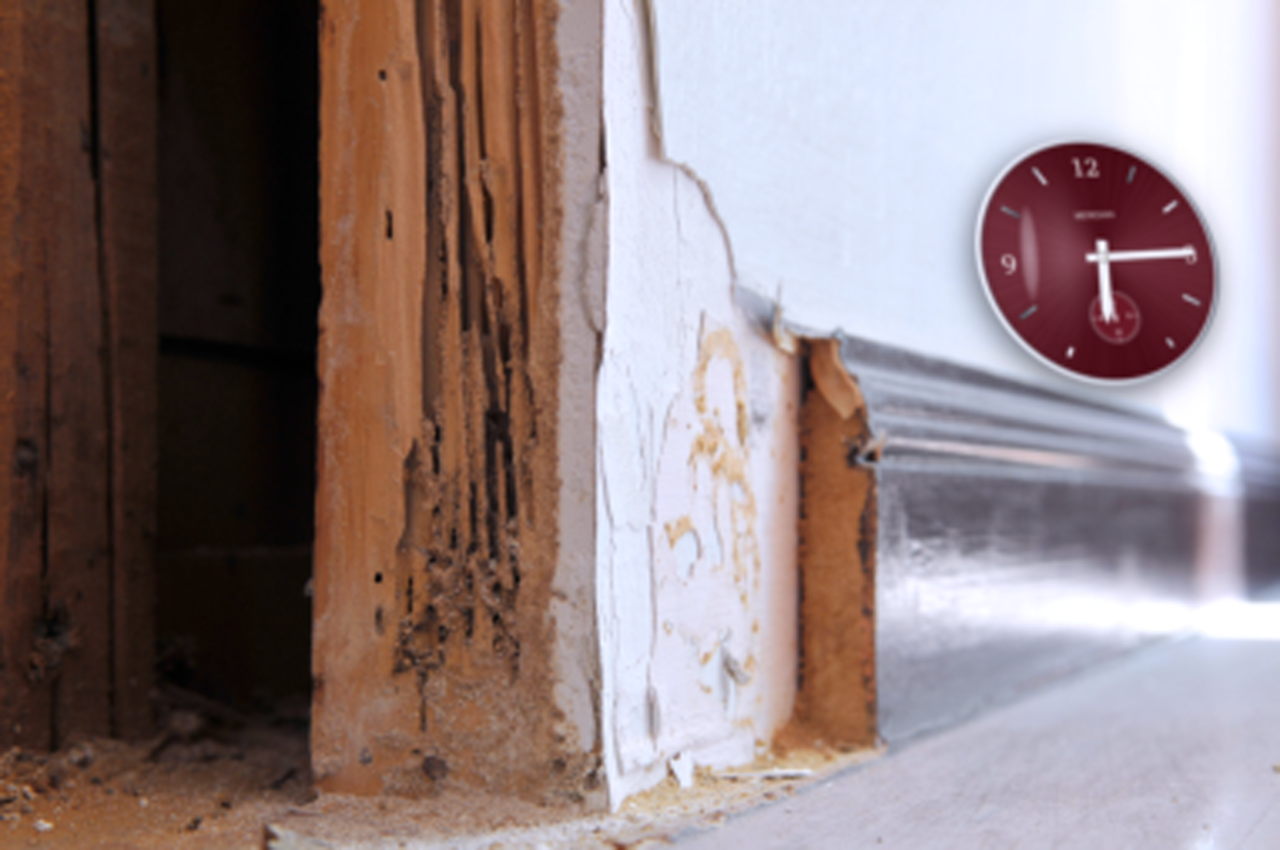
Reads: 6,15
